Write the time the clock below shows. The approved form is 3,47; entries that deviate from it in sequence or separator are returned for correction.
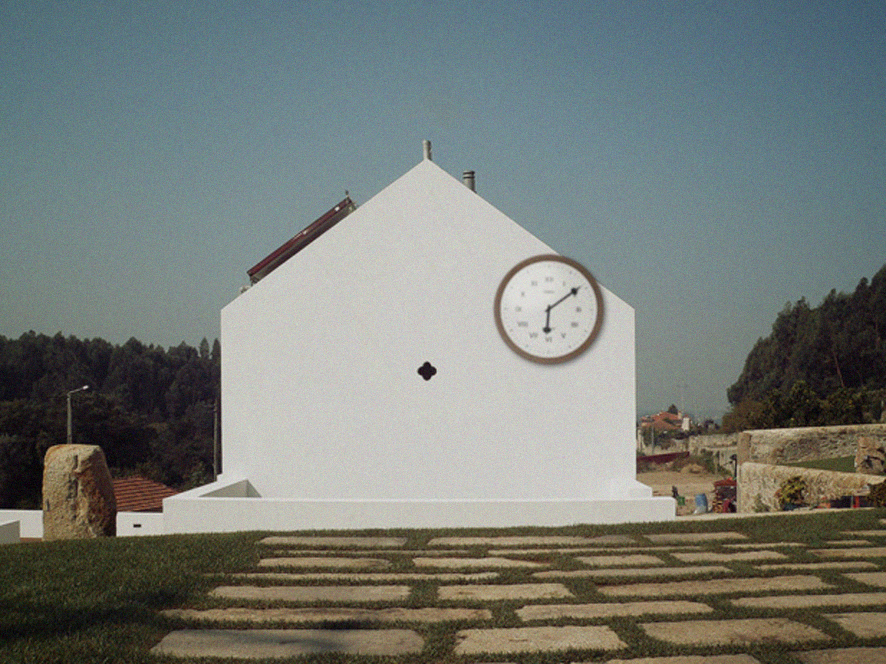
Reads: 6,09
